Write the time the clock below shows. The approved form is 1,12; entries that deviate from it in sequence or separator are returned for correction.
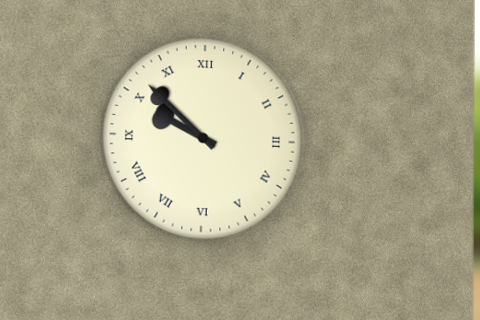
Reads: 9,52
